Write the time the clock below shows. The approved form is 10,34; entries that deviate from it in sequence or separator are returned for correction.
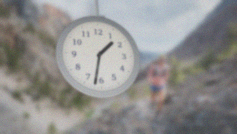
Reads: 1,32
